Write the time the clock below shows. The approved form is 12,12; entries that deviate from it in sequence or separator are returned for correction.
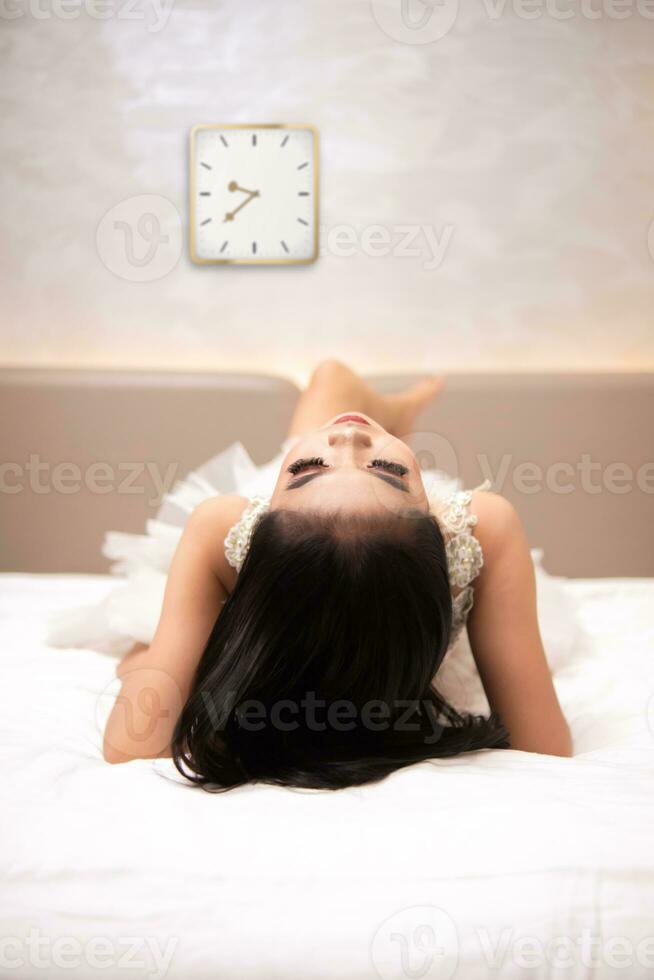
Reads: 9,38
